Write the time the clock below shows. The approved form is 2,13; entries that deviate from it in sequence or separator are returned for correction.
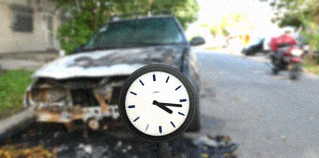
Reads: 4,17
